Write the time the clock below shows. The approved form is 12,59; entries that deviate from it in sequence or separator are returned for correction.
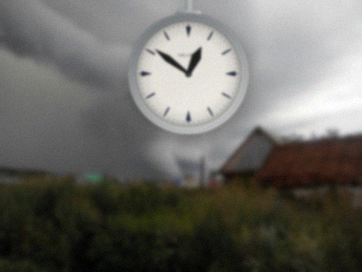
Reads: 12,51
